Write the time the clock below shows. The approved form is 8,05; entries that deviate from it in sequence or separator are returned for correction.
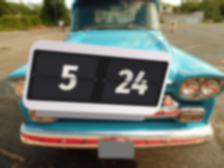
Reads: 5,24
